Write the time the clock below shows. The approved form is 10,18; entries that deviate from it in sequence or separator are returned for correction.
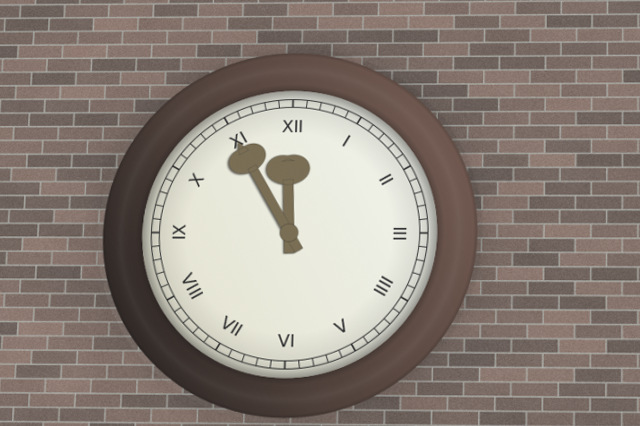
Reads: 11,55
